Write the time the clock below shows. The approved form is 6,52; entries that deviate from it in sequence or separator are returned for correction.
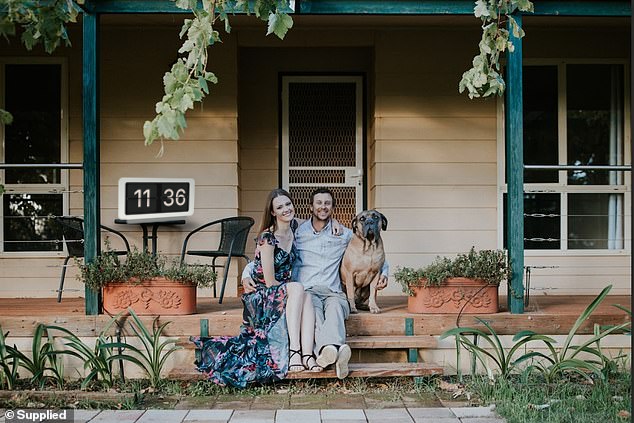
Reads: 11,36
